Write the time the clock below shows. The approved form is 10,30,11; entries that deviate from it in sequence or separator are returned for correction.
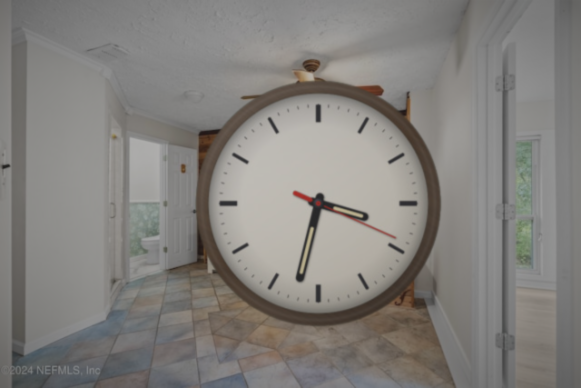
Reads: 3,32,19
